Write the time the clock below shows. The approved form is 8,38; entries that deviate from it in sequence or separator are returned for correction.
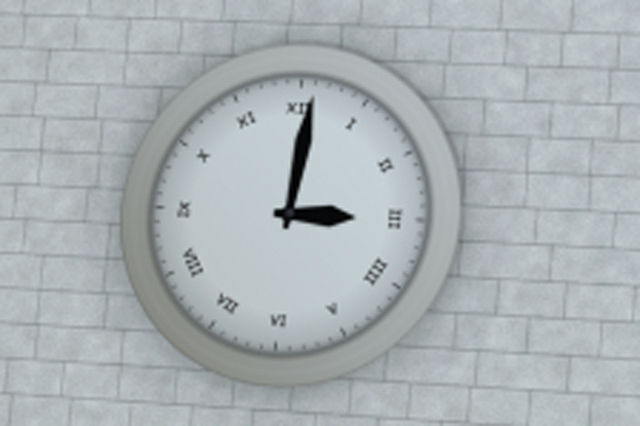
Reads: 3,01
